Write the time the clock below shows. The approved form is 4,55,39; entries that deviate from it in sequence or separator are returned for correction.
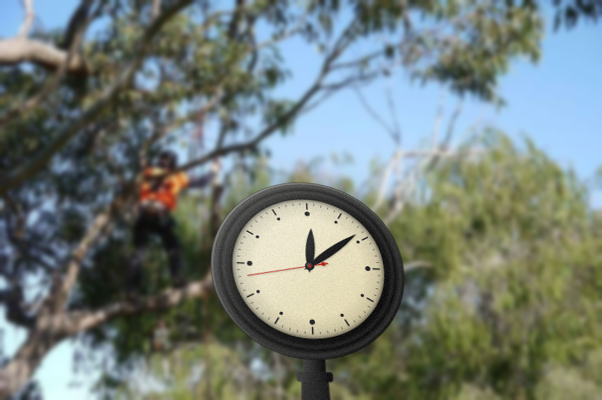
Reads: 12,08,43
